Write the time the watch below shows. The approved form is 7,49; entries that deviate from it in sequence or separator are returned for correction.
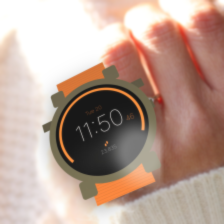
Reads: 11,50
